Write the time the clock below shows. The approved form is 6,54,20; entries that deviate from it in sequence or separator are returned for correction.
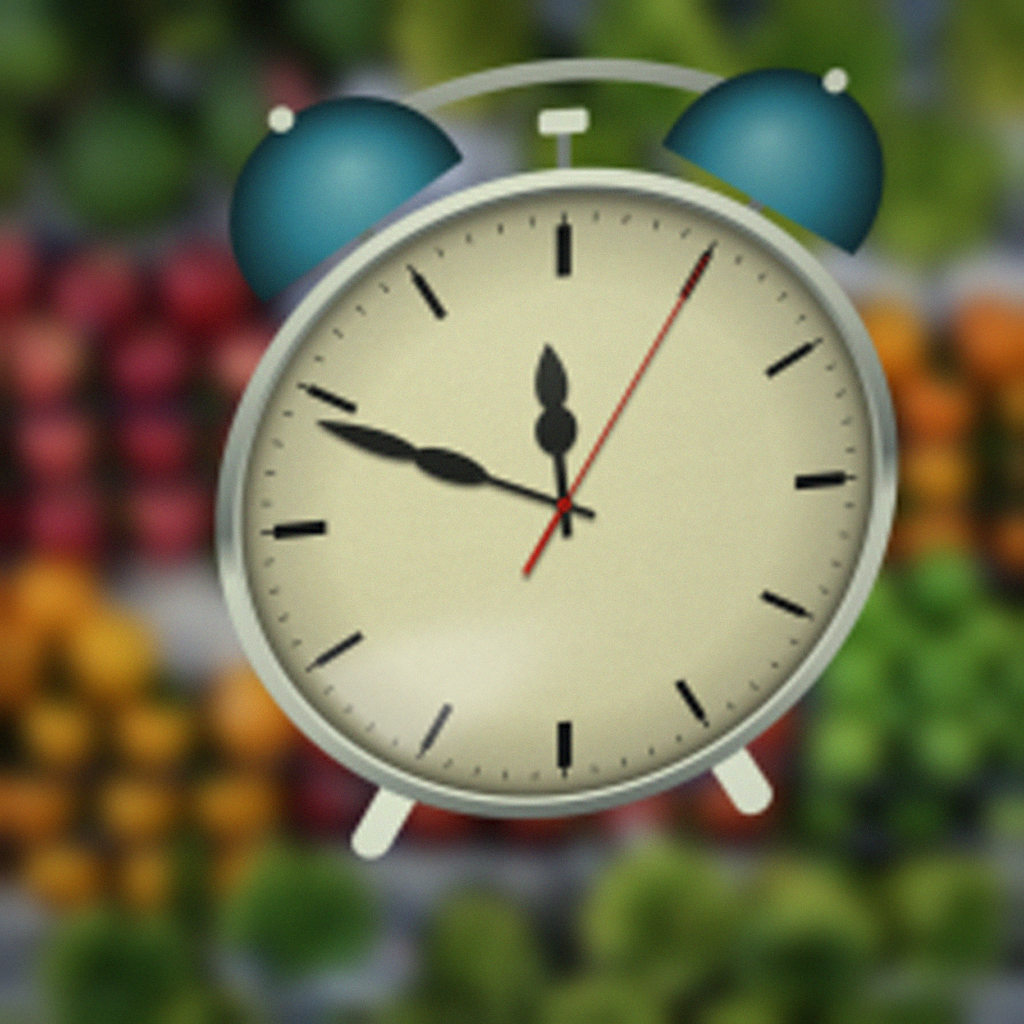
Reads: 11,49,05
